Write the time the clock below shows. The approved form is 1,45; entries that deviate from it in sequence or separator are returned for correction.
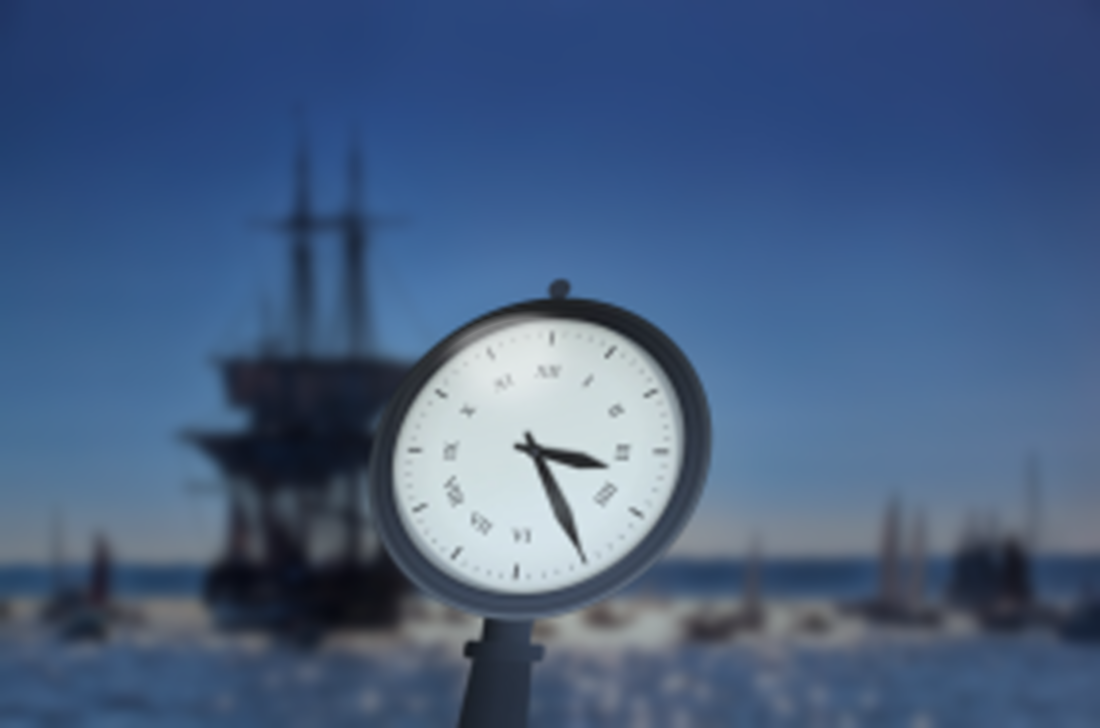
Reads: 3,25
